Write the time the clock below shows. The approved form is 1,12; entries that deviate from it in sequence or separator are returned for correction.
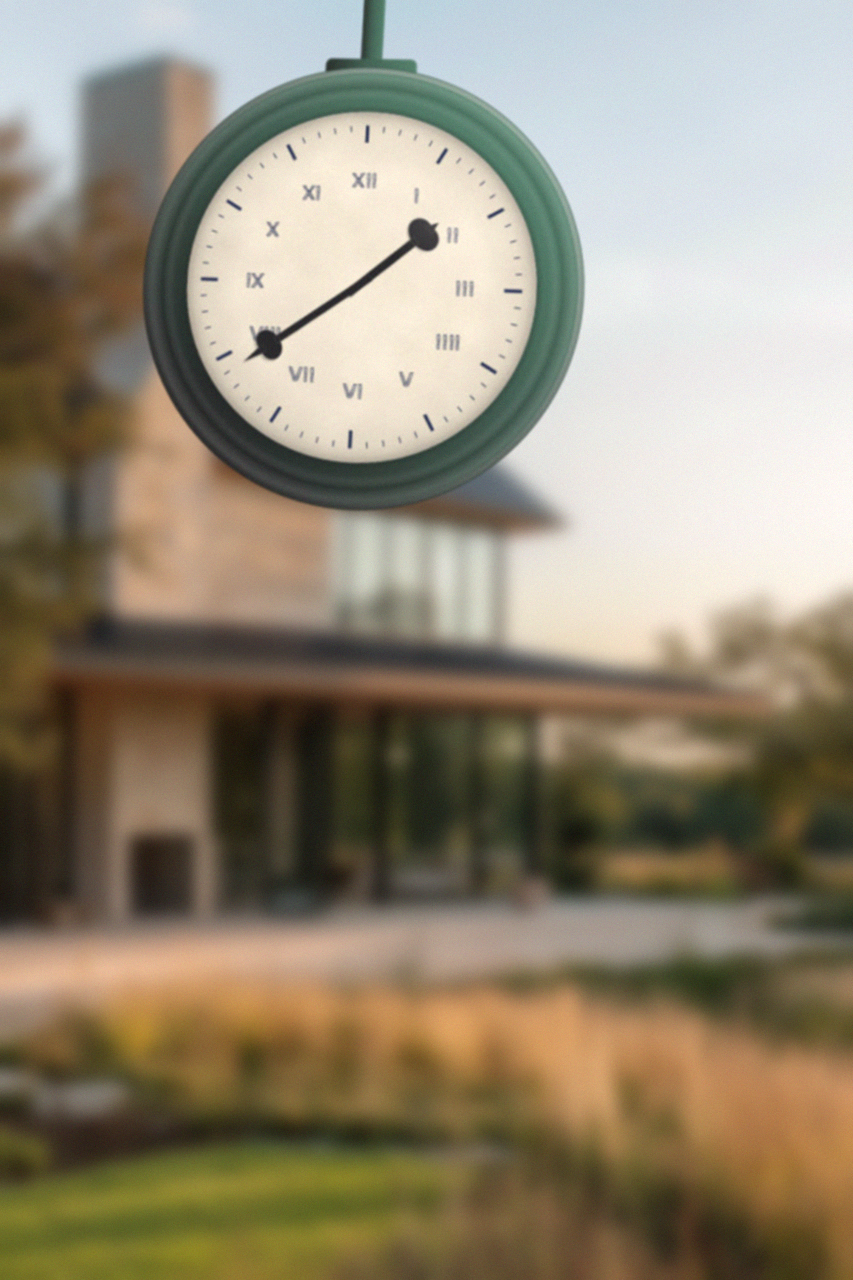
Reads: 1,39
